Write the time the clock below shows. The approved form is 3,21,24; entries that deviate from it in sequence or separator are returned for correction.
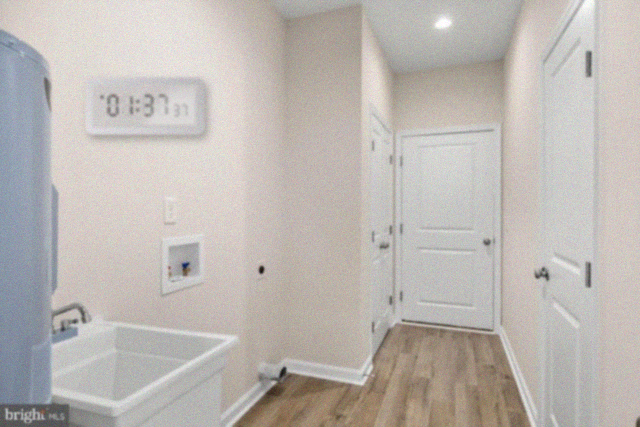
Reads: 1,37,37
